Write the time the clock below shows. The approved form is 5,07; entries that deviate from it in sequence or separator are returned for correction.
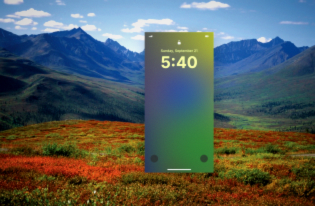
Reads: 5,40
